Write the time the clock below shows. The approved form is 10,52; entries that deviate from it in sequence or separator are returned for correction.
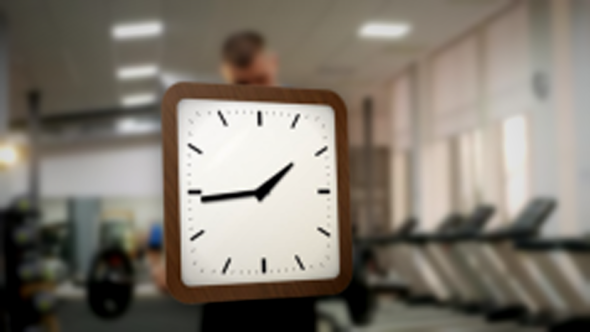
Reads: 1,44
